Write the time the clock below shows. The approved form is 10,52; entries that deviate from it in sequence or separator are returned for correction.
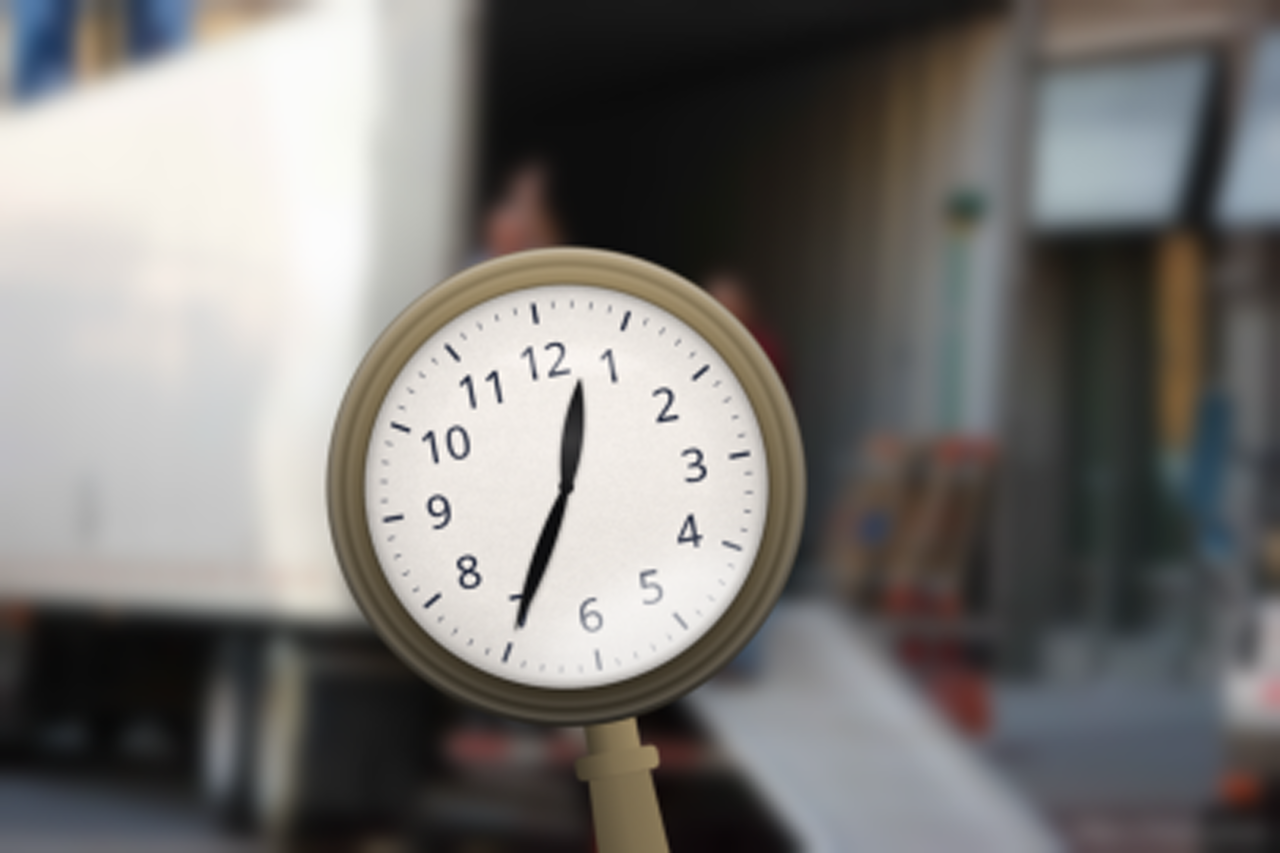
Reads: 12,35
